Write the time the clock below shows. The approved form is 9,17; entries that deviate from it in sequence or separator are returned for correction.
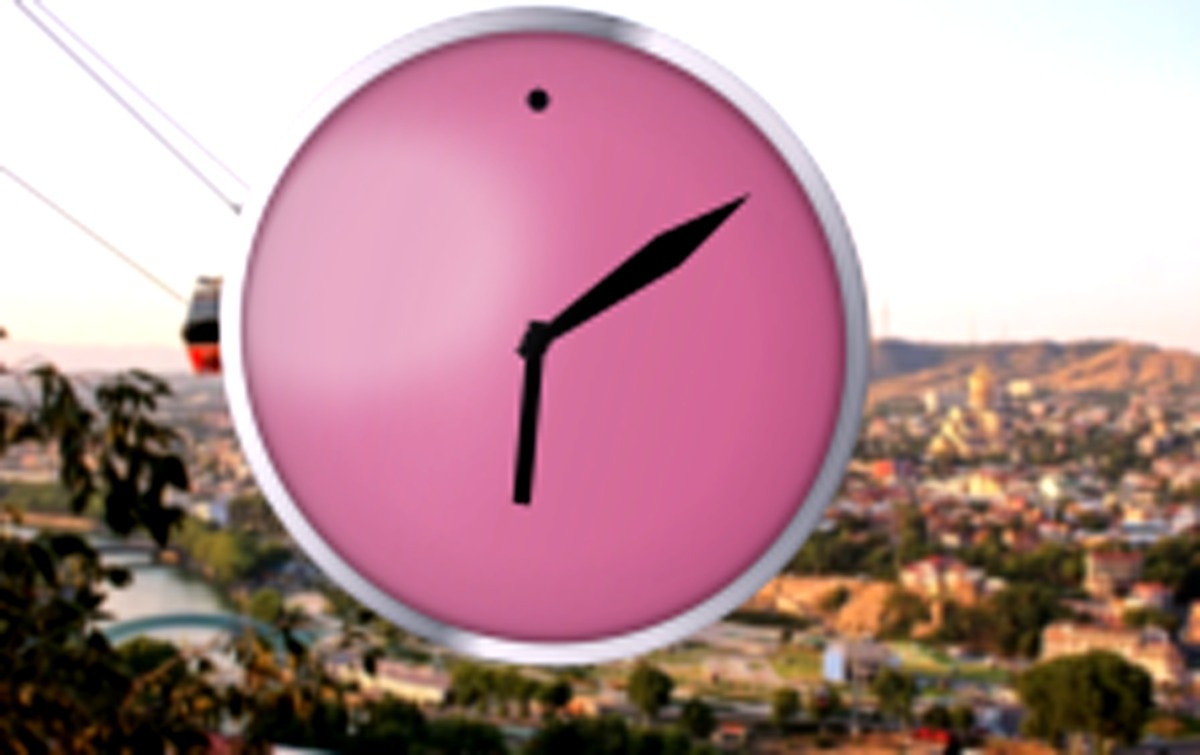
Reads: 6,09
